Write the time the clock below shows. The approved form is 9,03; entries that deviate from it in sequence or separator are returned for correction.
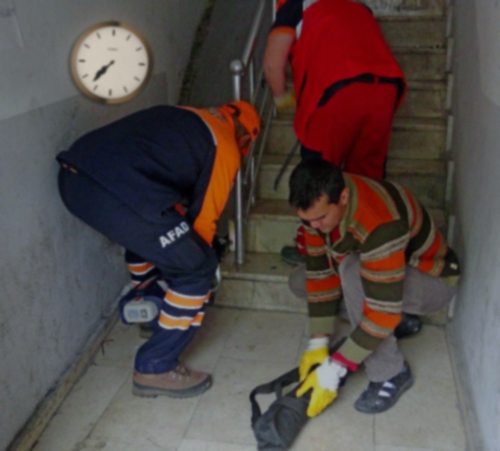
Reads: 7,37
